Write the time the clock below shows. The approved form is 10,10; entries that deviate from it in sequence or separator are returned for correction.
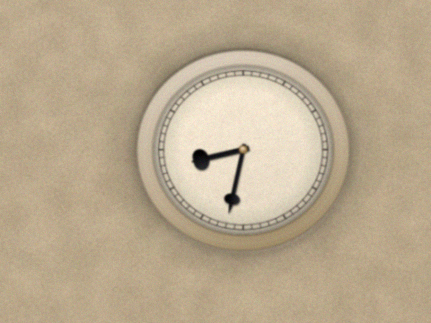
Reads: 8,32
